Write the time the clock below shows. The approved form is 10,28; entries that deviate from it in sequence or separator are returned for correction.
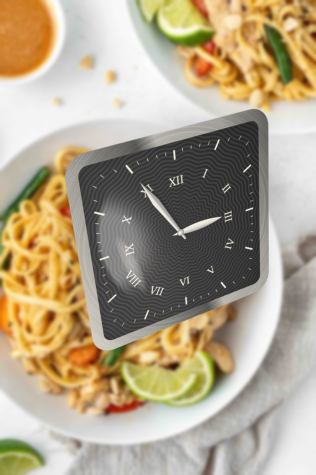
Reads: 2,55
